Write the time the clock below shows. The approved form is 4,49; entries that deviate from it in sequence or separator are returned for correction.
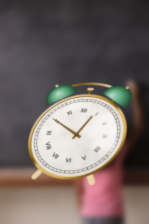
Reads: 12,50
